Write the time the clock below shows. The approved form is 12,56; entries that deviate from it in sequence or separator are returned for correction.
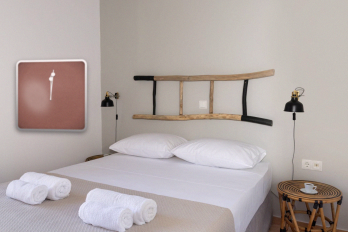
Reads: 12,01
